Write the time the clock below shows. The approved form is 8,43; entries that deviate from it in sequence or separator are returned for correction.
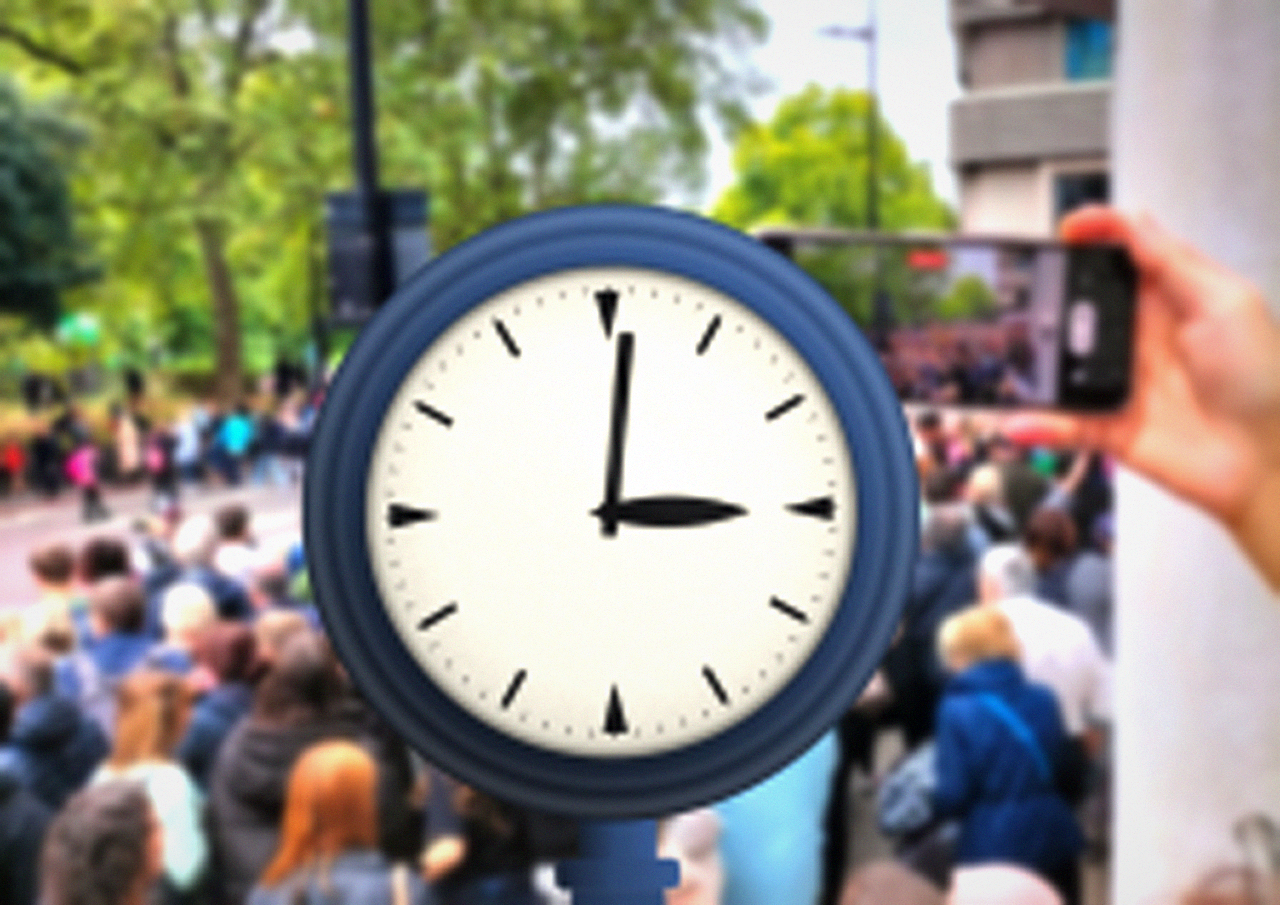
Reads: 3,01
